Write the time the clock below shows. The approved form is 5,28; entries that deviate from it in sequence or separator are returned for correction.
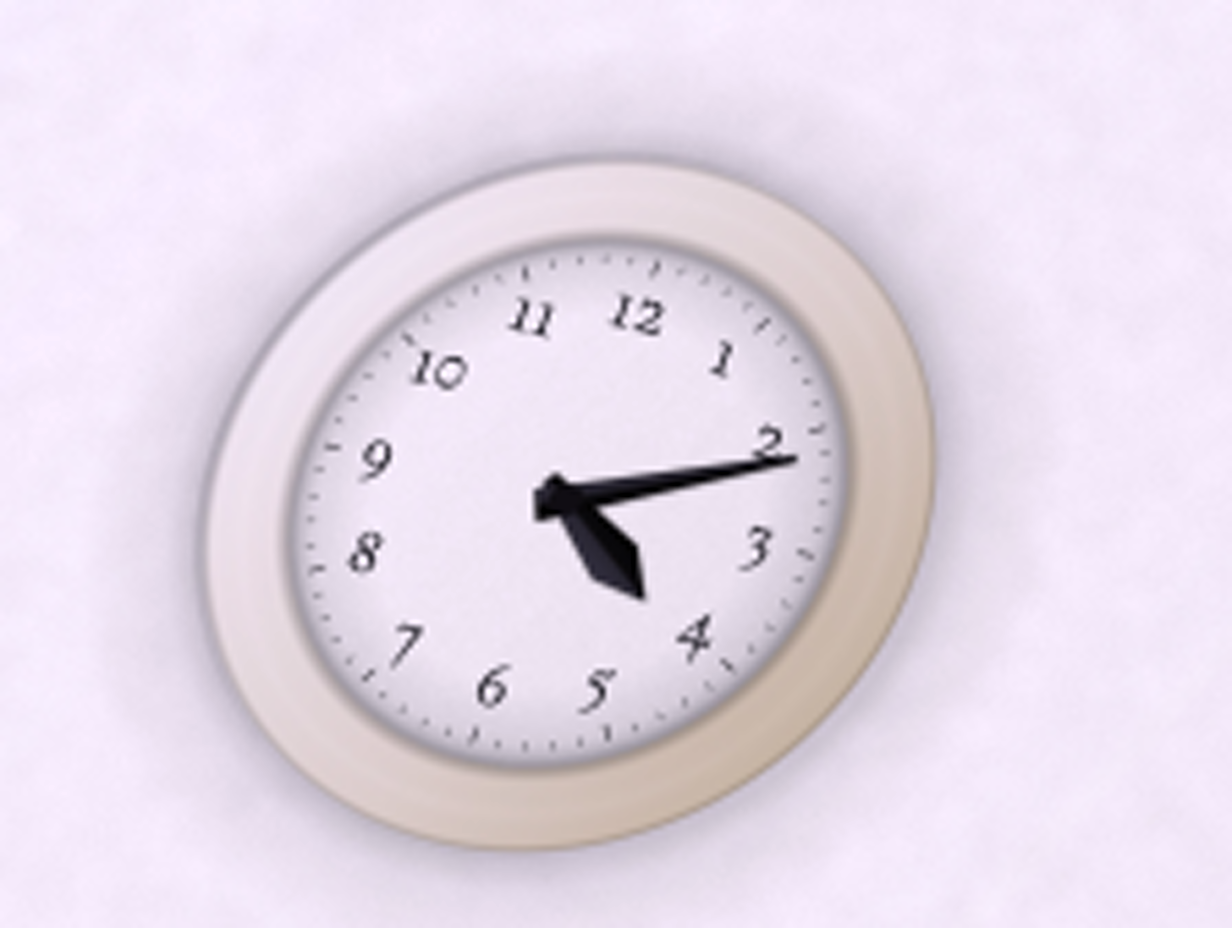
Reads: 4,11
